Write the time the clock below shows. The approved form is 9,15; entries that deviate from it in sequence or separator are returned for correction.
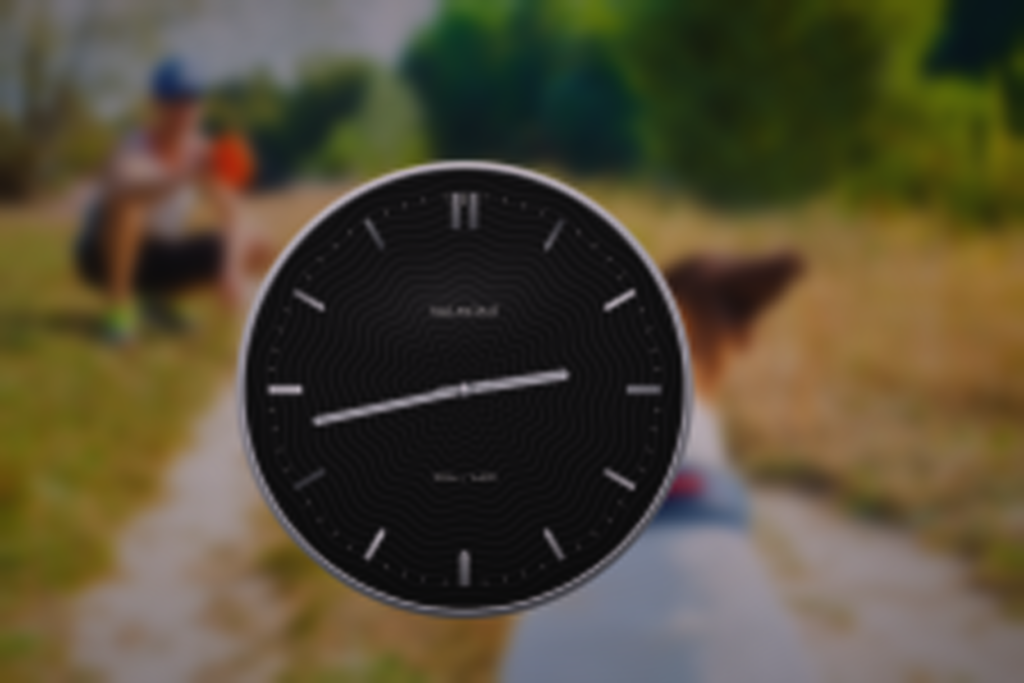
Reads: 2,43
